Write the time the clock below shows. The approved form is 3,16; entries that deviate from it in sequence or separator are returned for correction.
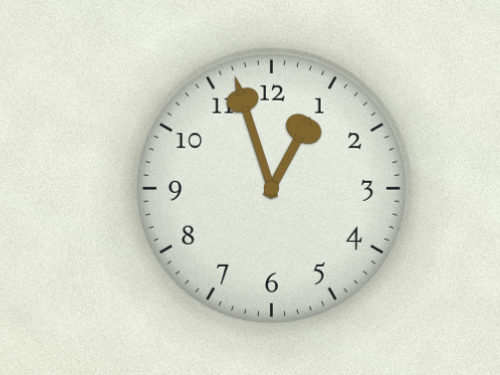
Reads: 12,57
